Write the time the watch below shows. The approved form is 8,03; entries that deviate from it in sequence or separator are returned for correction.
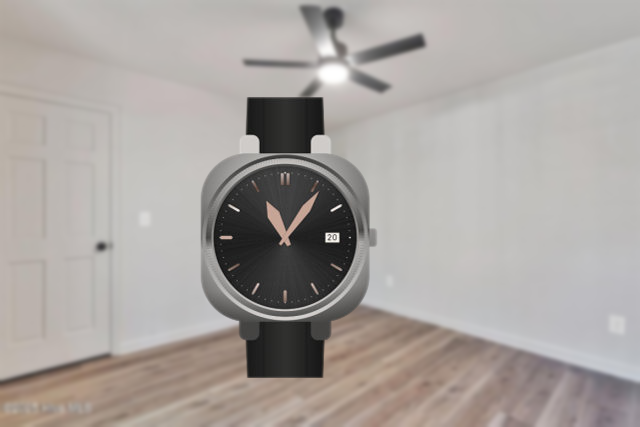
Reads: 11,06
